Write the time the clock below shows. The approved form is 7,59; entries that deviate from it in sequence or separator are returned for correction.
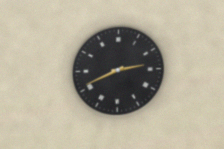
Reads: 2,41
